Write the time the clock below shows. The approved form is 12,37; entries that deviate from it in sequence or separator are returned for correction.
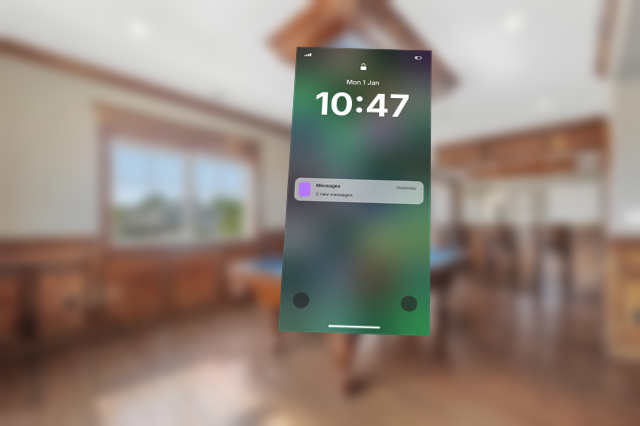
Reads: 10,47
